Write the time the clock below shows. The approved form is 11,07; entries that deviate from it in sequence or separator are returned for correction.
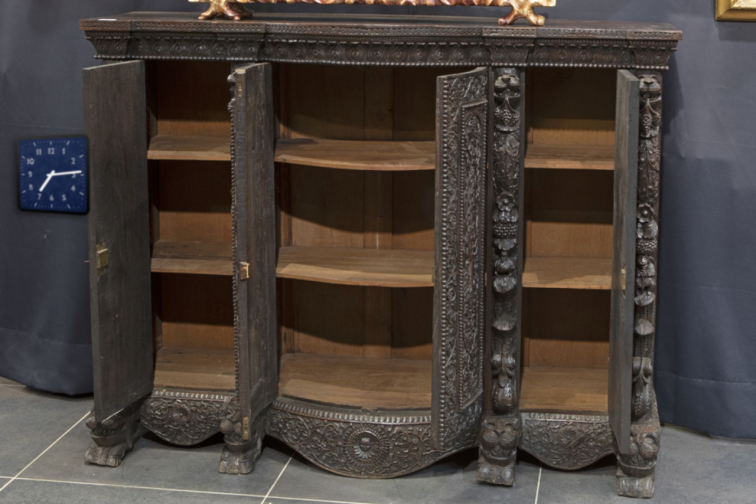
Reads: 7,14
